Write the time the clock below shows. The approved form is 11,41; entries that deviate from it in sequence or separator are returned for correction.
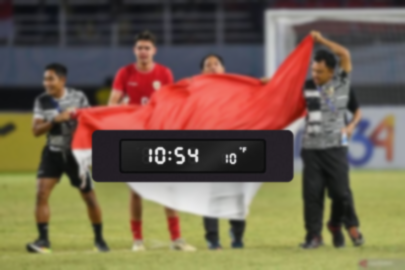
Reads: 10,54
